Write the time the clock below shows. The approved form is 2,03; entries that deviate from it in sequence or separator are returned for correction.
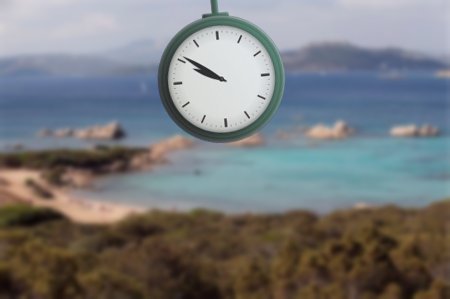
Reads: 9,51
